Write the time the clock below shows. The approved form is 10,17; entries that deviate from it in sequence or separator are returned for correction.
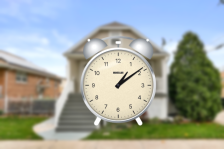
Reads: 1,09
